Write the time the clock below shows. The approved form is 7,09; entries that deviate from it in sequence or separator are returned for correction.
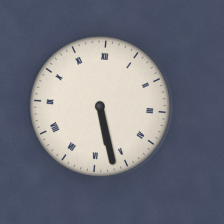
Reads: 5,27
